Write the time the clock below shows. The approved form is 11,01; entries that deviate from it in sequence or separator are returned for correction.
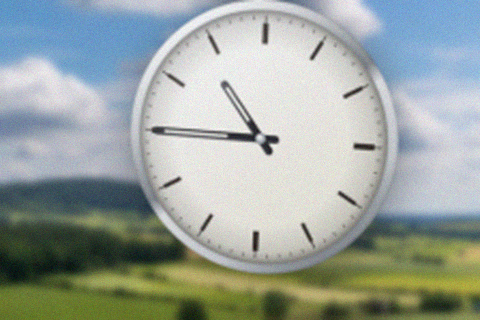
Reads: 10,45
